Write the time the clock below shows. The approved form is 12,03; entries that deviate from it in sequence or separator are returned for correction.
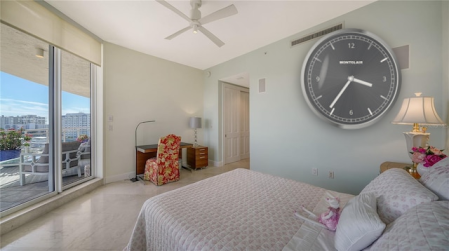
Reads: 3,36
